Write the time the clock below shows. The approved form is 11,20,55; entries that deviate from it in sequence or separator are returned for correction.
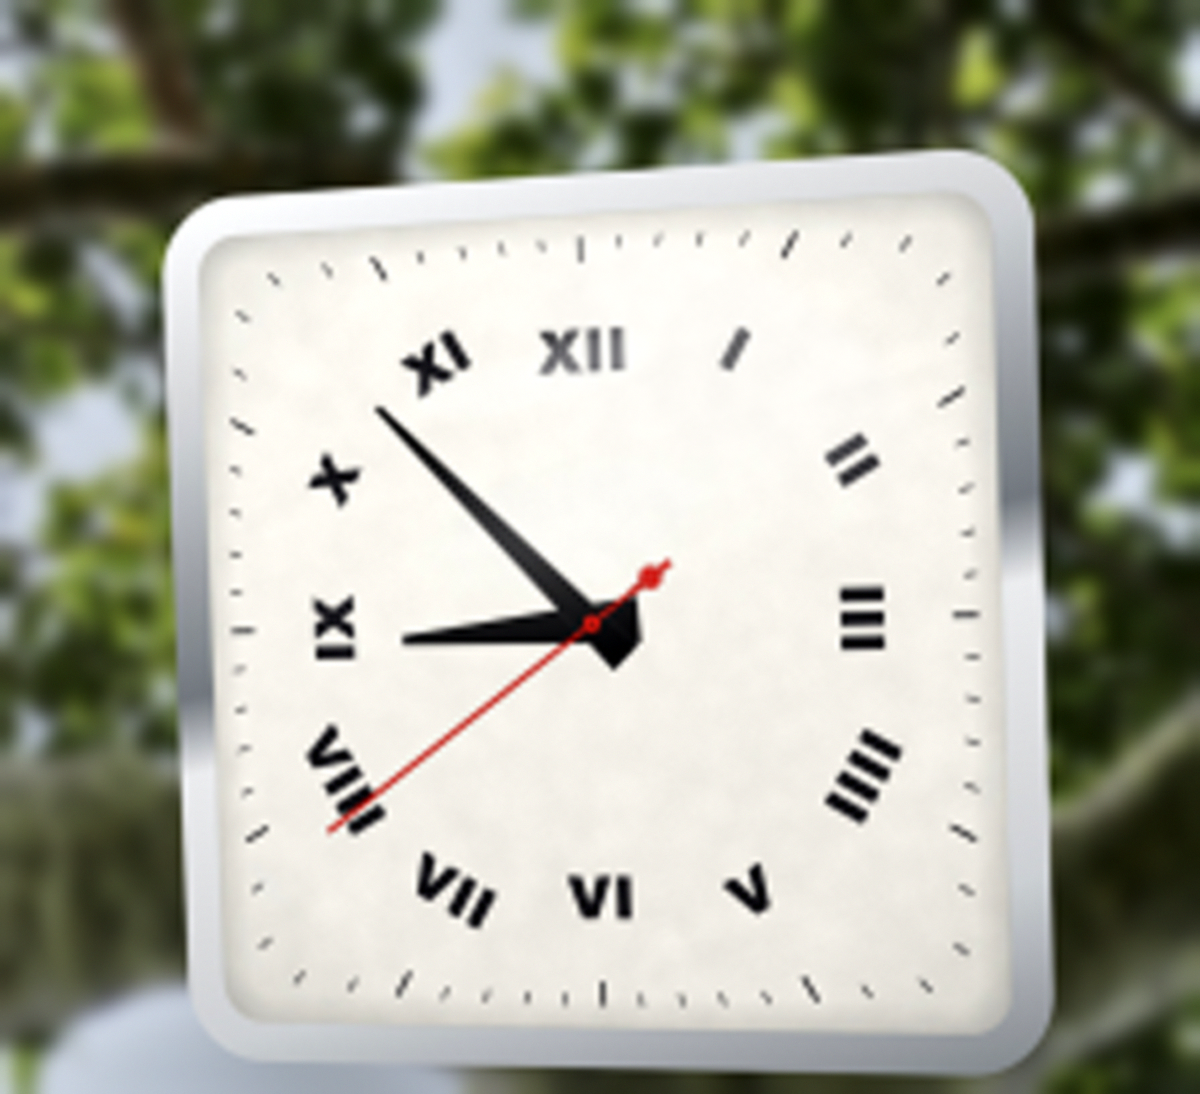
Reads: 8,52,39
